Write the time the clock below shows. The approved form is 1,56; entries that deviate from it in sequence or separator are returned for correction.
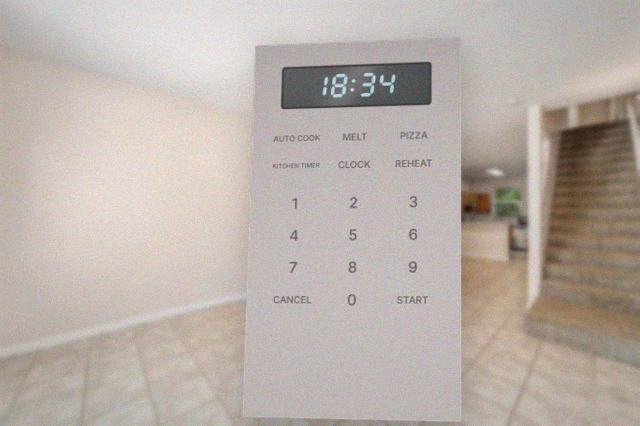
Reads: 18,34
